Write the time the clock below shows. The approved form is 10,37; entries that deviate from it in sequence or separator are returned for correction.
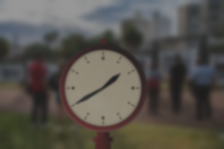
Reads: 1,40
